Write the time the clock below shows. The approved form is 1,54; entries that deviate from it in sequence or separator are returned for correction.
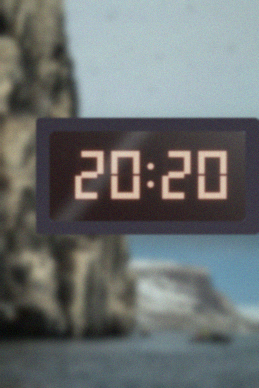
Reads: 20,20
